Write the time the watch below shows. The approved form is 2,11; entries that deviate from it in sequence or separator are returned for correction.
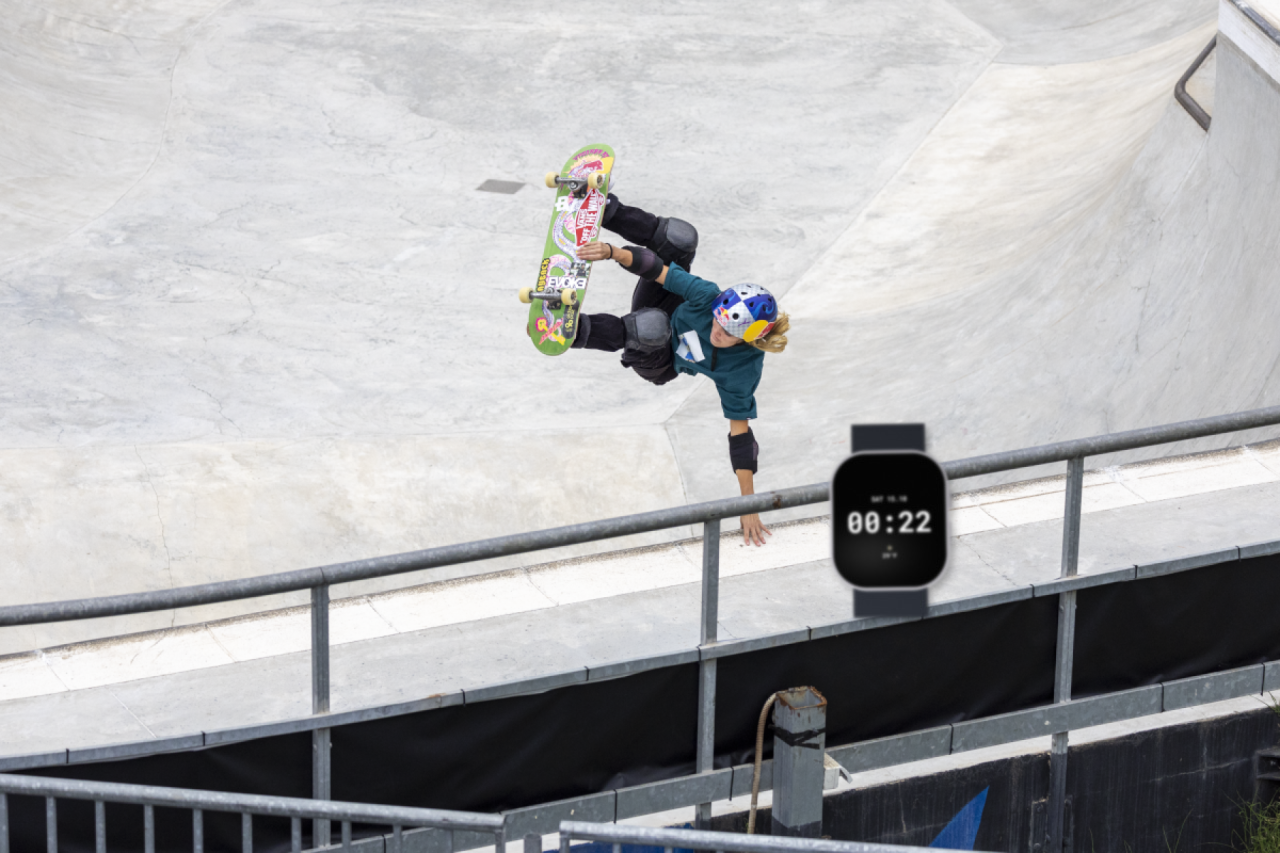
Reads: 0,22
